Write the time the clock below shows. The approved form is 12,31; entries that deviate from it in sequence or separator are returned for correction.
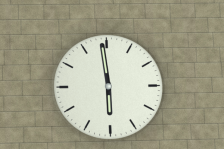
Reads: 5,59
